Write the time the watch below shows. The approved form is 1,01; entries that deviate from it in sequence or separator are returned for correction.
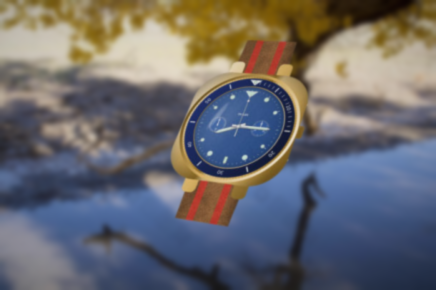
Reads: 8,15
